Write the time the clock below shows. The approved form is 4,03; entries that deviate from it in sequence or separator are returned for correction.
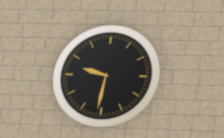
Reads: 9,31
